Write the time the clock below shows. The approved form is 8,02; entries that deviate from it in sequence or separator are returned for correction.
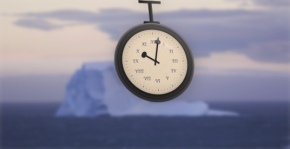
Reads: 10,02
